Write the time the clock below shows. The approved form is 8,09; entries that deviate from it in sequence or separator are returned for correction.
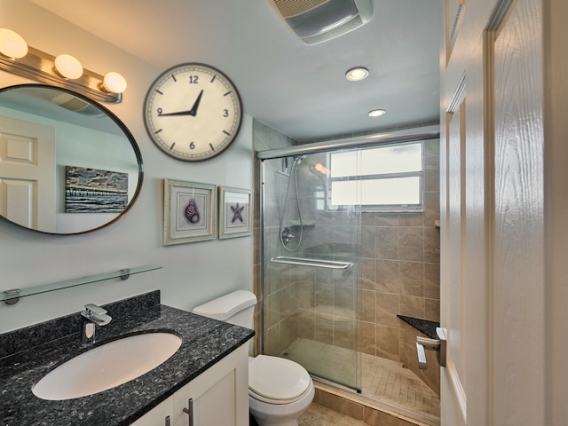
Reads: 12,44
